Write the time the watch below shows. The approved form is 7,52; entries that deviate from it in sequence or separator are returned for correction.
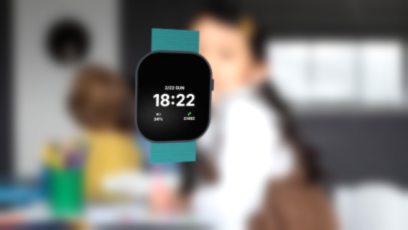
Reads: 18,22
